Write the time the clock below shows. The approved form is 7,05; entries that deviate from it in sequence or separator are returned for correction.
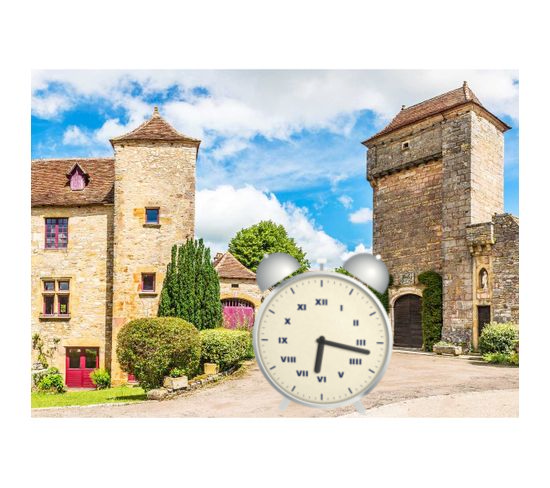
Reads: 6,17
